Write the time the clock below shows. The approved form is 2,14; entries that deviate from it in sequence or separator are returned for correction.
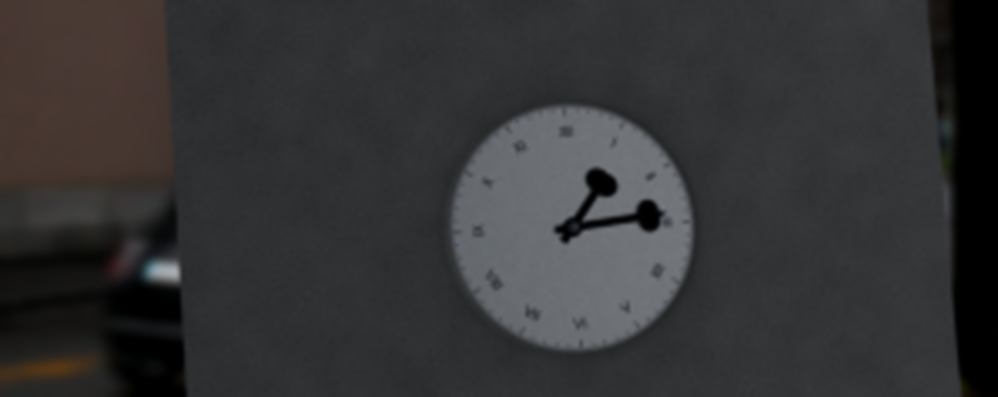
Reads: 1,14
